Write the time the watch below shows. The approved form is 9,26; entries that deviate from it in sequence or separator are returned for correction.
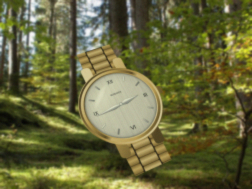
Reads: 2,44
